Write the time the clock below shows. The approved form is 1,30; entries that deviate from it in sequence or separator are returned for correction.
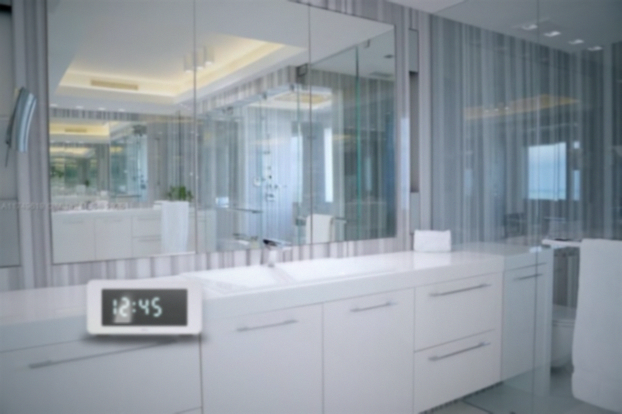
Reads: 12,45
